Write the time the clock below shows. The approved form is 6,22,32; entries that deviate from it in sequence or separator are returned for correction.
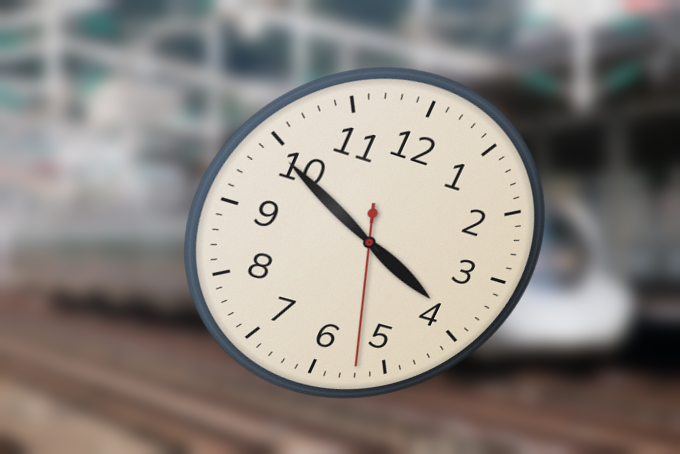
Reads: 3,49,27
